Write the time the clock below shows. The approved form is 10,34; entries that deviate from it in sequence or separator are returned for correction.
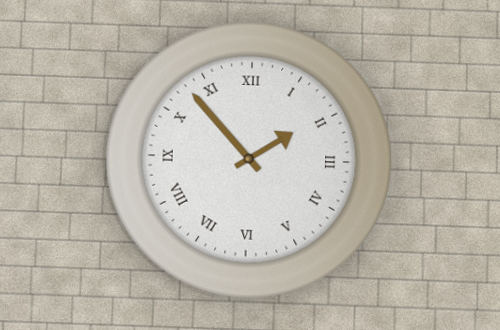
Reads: 1,53
